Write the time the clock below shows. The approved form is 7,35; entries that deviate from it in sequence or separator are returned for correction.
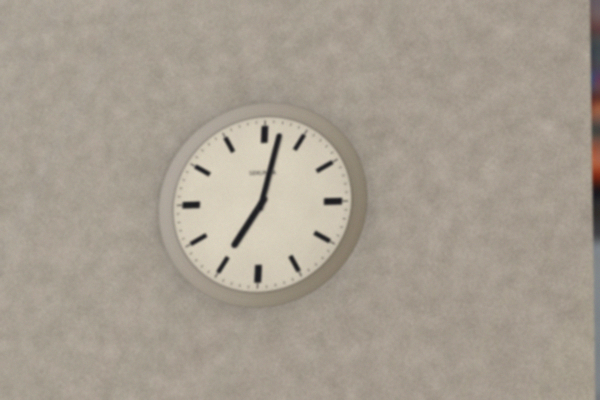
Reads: 7,02
